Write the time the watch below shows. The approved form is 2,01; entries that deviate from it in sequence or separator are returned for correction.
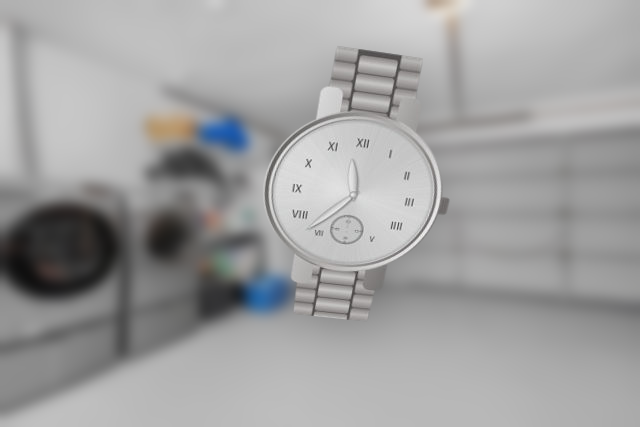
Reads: 11,37
